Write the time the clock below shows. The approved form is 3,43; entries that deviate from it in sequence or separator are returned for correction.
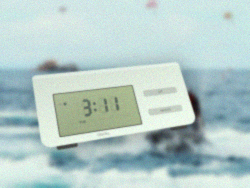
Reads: 3,11
